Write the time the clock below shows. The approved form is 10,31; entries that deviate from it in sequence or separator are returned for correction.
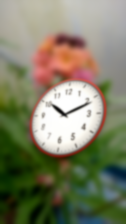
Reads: 10,11
